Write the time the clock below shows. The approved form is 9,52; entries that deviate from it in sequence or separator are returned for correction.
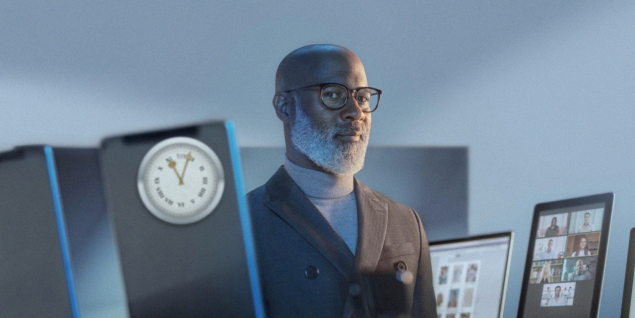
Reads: 11,03
